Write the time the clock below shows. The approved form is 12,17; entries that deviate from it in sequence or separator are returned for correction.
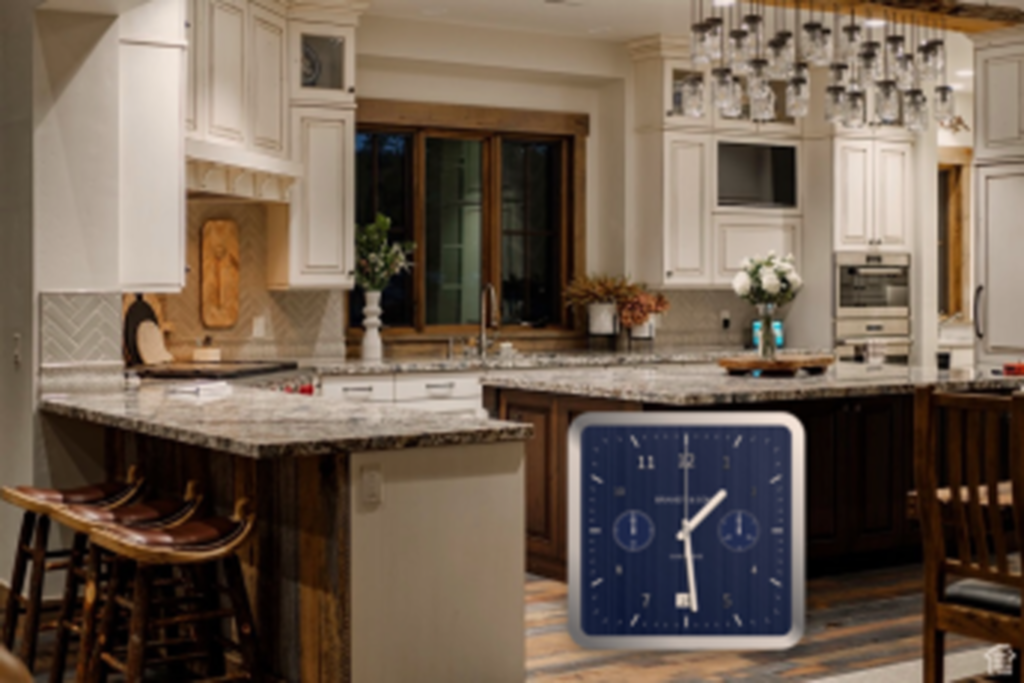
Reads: 1,29
